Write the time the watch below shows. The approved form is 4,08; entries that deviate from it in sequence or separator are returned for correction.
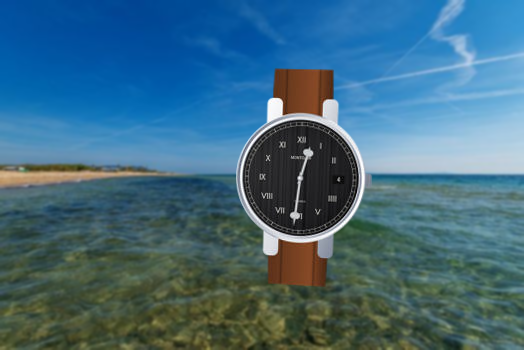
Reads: 12,31
